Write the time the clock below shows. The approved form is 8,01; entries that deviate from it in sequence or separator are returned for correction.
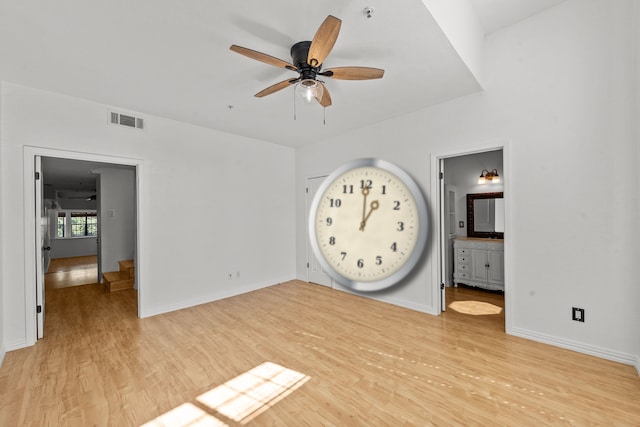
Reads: 1,00
